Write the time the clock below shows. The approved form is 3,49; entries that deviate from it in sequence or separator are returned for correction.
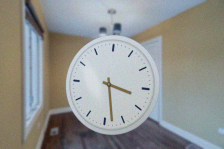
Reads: 3,28
